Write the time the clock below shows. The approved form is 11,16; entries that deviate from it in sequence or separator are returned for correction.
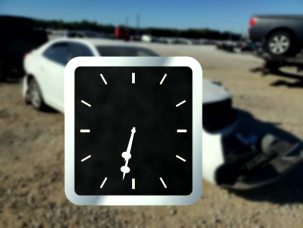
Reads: 6,32
